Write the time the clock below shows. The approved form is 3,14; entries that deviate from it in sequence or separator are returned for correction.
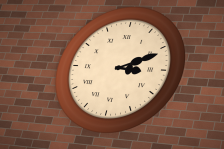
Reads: 3,11
